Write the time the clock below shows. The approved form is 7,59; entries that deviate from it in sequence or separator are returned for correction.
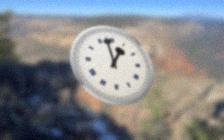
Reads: 12,58
